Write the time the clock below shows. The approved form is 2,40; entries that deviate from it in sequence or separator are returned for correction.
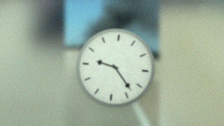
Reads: 9,23
